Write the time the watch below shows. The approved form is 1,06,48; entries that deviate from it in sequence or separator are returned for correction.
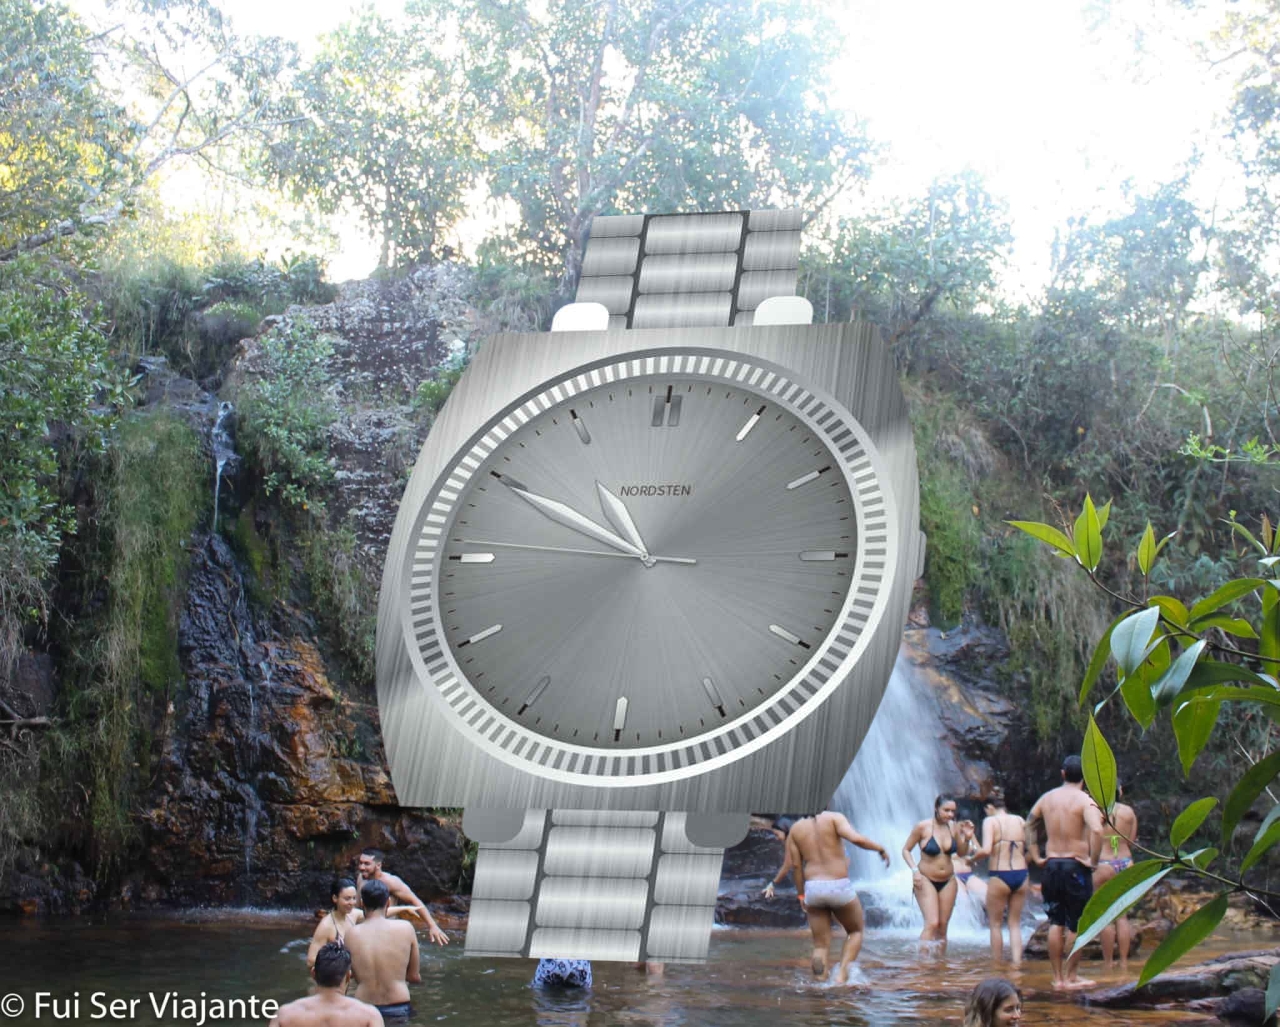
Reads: 10,49,46
